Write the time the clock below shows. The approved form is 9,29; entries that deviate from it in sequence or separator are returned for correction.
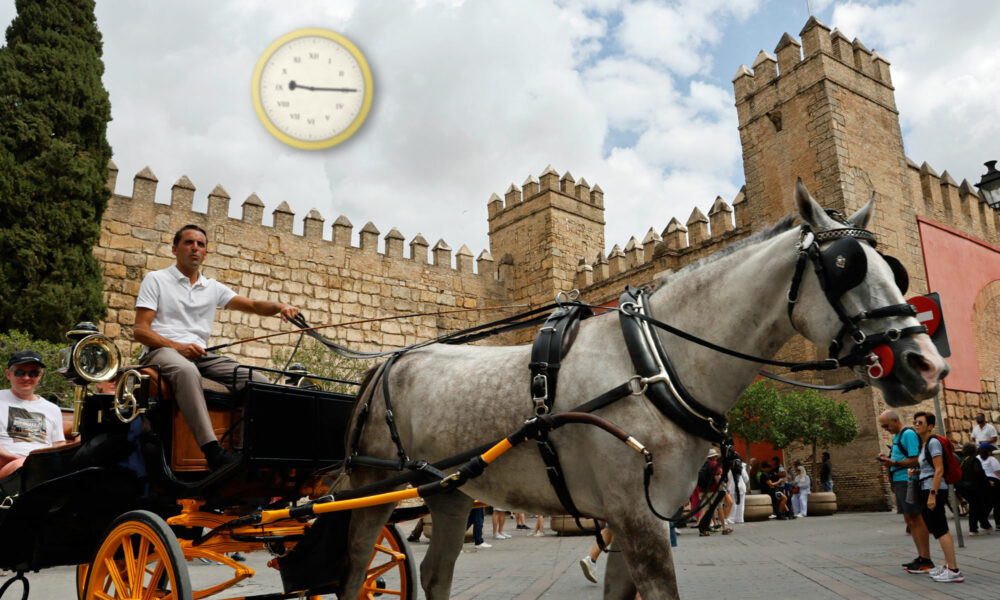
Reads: 9,15
